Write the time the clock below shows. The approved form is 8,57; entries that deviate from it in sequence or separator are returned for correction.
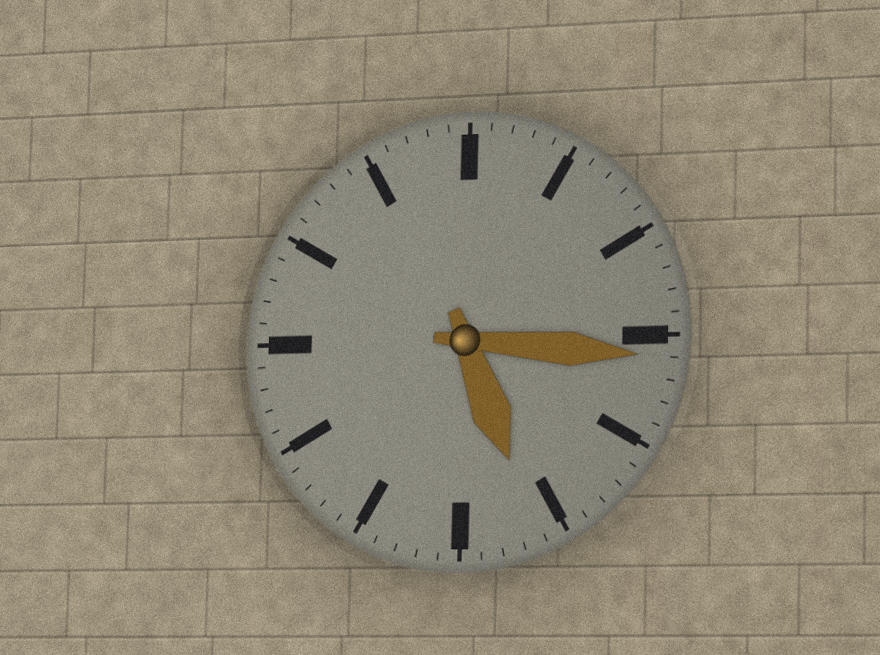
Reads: 5,16
